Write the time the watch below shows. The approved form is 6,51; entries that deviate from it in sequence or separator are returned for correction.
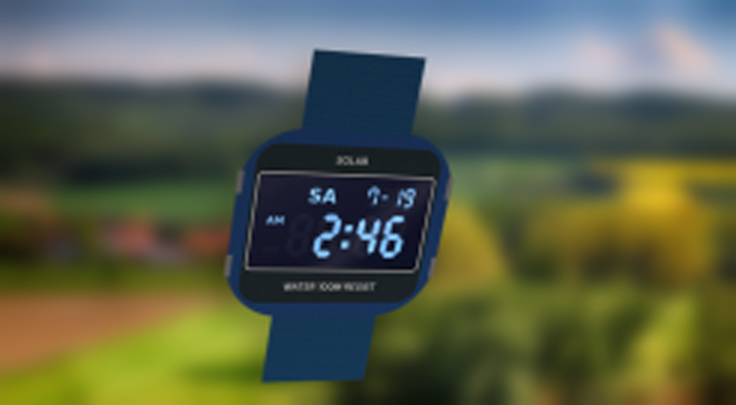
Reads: 2,46
